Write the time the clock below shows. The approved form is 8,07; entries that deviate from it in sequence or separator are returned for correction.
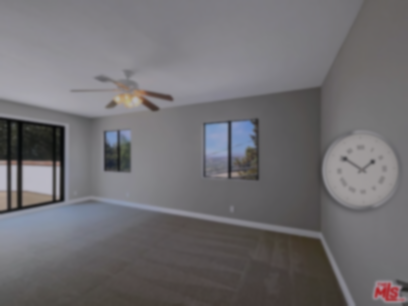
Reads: 1,51
